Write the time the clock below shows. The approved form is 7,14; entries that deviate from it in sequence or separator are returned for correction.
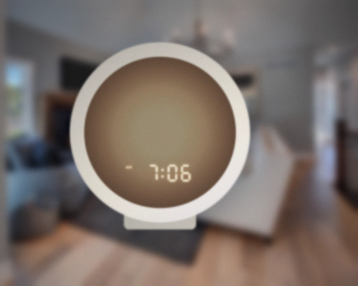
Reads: 7,06
